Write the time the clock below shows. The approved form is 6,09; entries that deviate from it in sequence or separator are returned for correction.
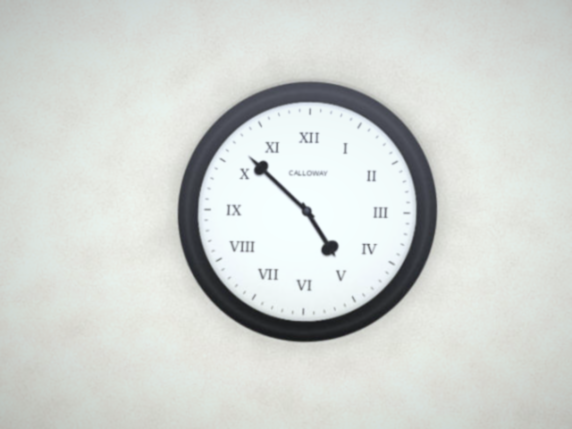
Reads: 4,52
